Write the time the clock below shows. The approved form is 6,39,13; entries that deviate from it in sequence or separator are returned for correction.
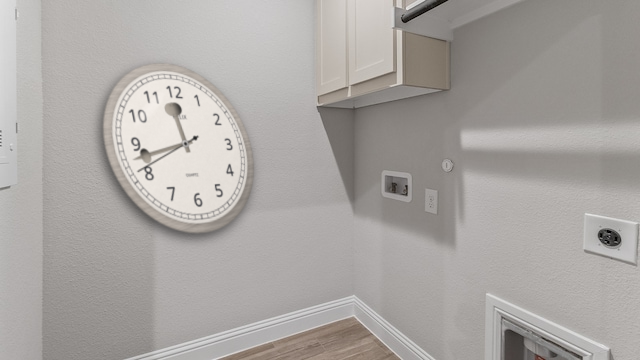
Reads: 11,42,41
